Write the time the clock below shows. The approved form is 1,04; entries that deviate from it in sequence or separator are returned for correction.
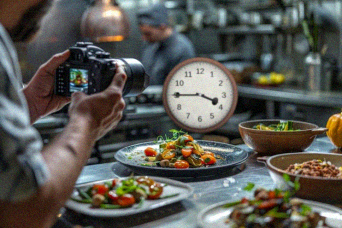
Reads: 3,45
